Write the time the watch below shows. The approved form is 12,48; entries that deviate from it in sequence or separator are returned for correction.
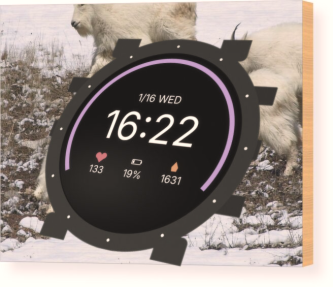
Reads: 16,22
